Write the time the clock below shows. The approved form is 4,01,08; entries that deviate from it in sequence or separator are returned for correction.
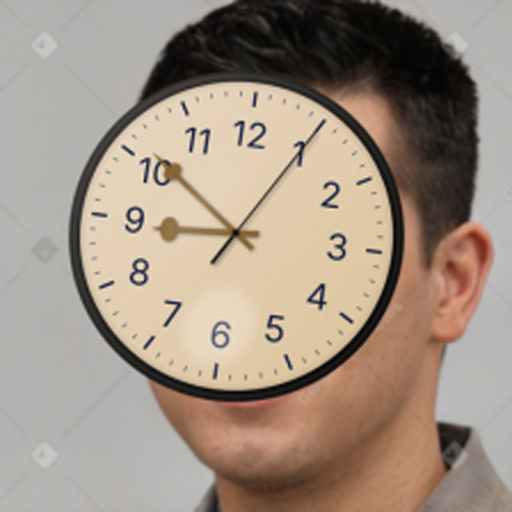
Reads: 8,51,05
